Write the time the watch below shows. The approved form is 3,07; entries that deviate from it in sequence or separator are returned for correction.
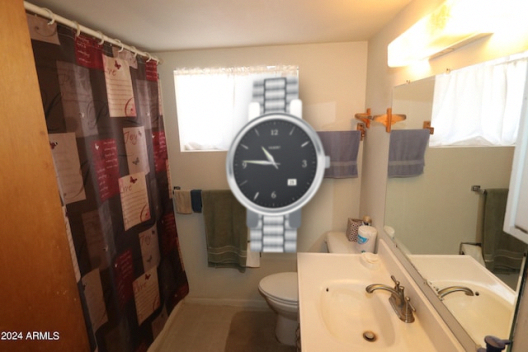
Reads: 10,46
